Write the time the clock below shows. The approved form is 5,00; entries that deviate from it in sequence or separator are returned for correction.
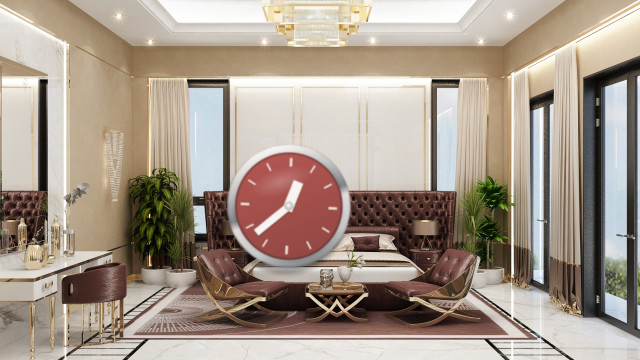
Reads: 12,38
